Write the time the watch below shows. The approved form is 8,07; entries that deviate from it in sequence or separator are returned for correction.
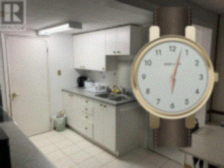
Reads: 6,03
